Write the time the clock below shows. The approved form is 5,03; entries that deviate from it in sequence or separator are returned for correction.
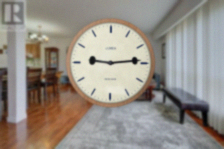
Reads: 9,14
